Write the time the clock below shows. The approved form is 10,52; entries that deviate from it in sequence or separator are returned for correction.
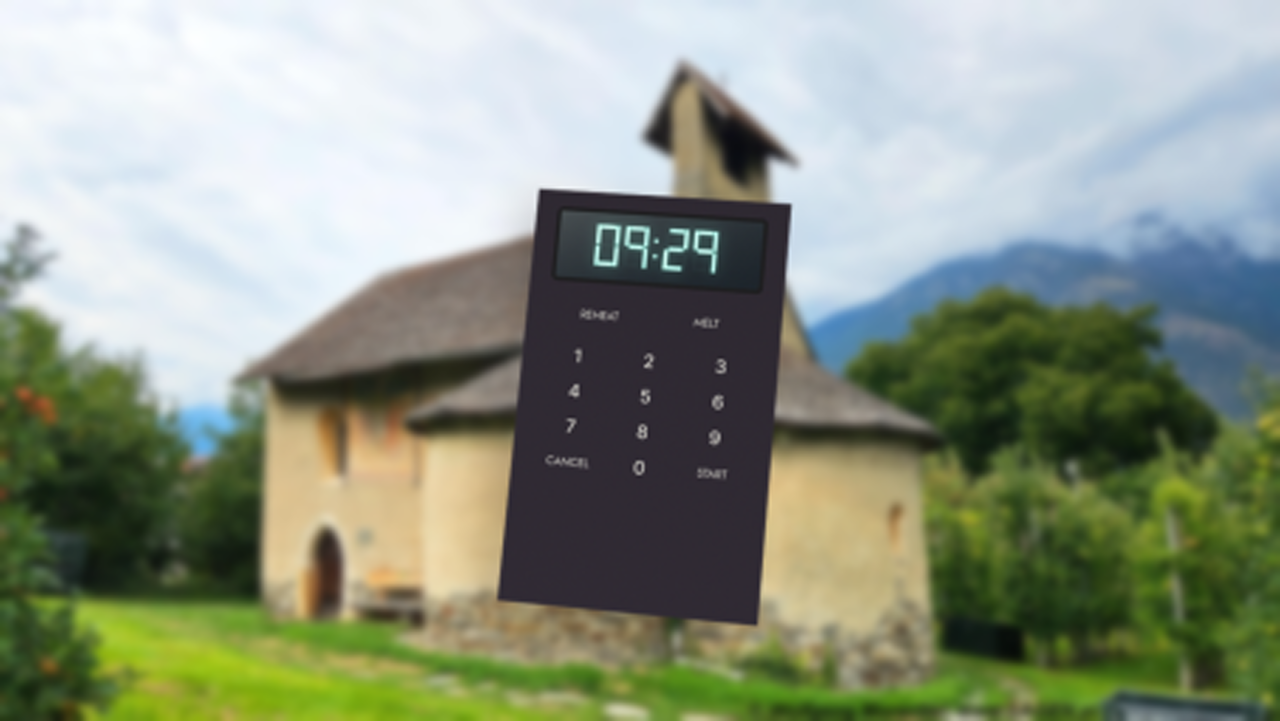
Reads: 9,29
